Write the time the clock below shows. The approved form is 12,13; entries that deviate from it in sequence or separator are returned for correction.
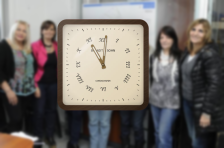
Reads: 11,01
